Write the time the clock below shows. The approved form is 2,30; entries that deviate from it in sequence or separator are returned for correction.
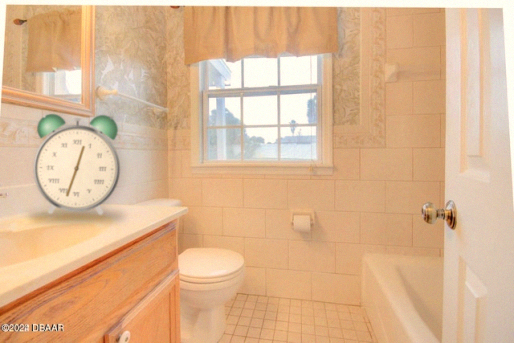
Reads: 12,33
